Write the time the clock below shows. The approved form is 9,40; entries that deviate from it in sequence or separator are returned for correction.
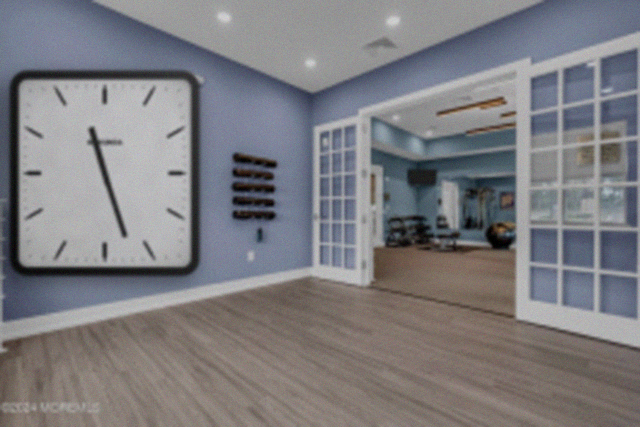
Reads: 11,27
